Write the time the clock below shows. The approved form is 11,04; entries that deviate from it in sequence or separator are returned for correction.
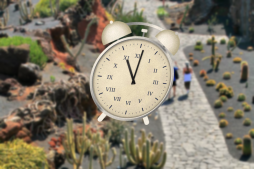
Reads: 11,01
